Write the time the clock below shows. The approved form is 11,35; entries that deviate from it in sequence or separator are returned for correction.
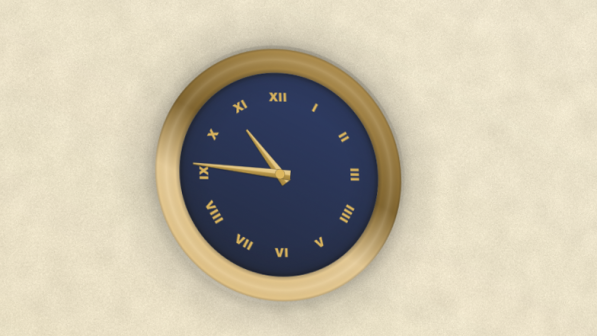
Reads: 10,46
